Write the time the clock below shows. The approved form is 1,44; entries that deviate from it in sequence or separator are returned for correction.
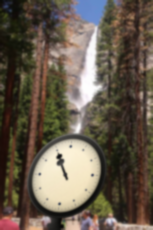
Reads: 10,55
